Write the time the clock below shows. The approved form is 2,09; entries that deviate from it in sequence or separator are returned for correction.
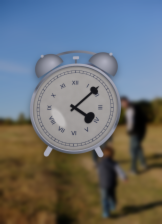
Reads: 4,08
